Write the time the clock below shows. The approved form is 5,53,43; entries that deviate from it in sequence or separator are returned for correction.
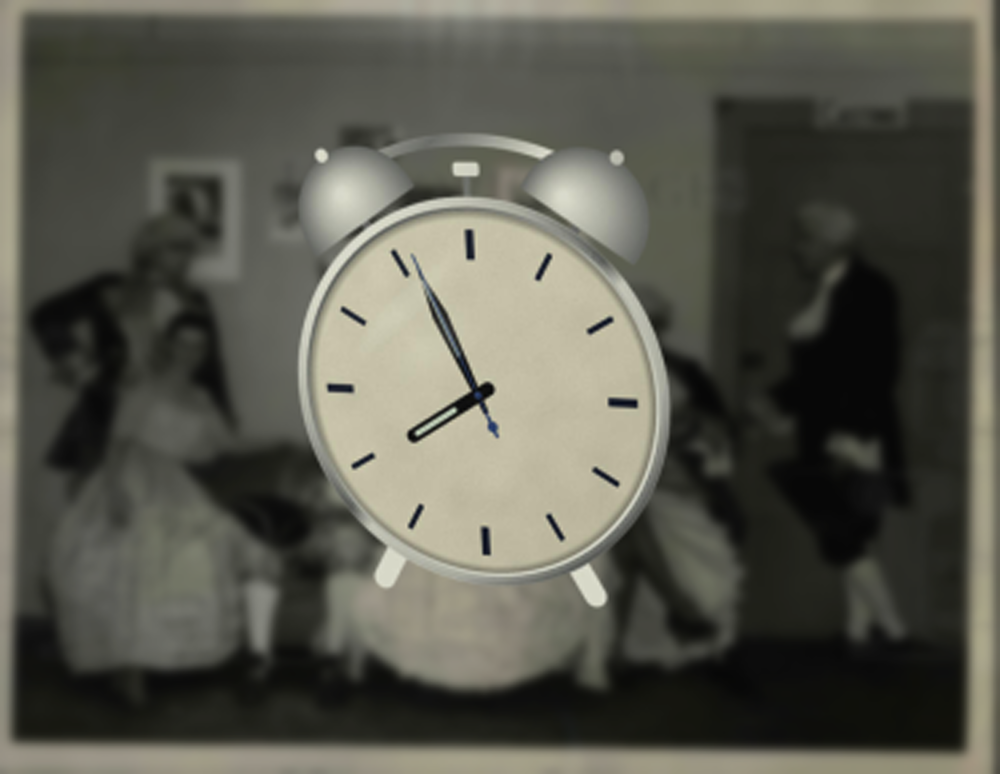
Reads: 7,55,56
